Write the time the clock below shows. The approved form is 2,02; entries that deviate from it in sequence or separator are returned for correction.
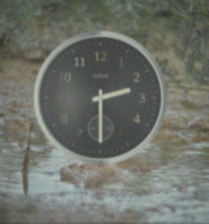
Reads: 2,30
